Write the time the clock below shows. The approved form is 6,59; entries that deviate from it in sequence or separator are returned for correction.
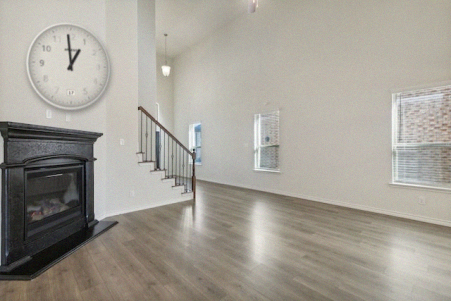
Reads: 12,59
